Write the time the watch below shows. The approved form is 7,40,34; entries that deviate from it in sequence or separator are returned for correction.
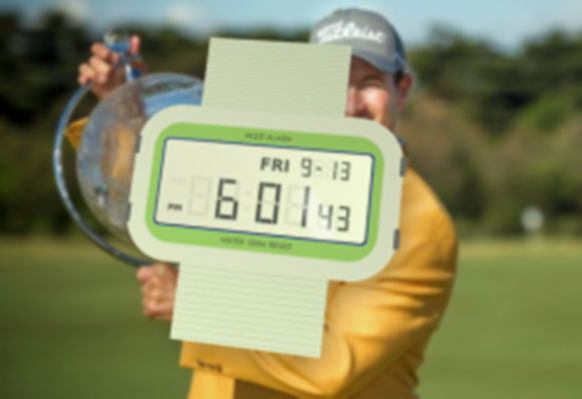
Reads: 6,01,43
